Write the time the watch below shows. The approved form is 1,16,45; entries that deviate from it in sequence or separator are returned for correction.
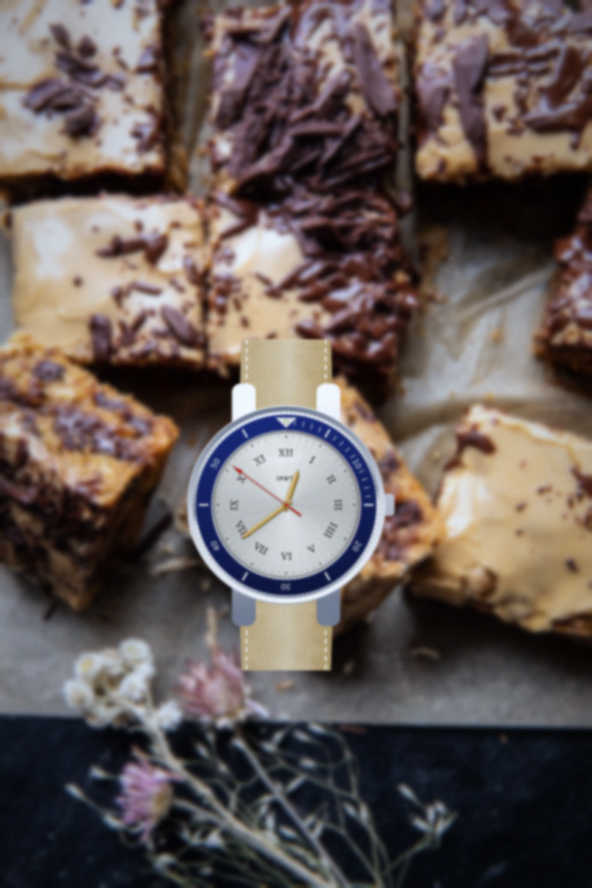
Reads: 12,38,51
